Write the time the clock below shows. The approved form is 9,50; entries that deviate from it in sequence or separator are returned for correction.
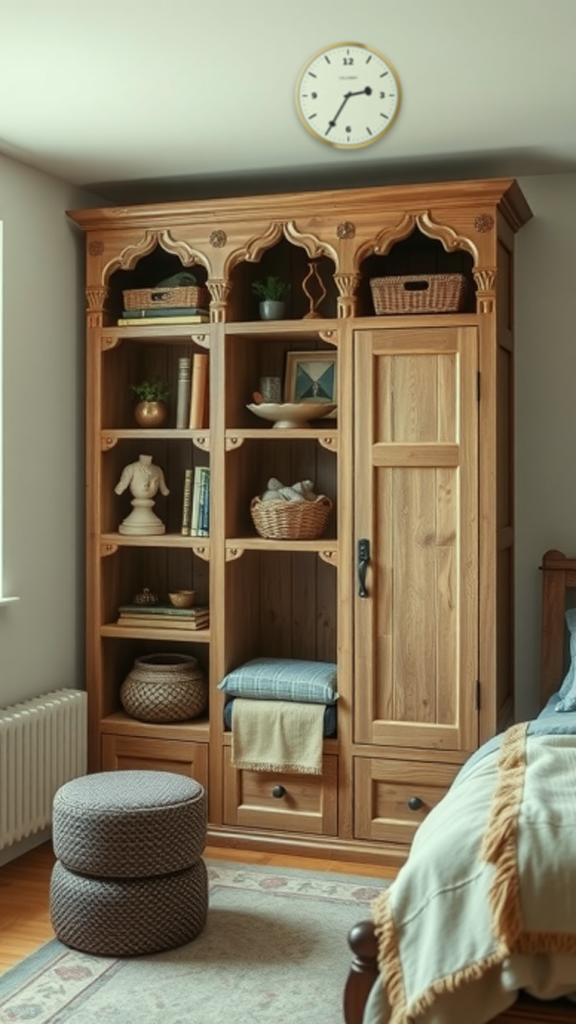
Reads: 2,35
